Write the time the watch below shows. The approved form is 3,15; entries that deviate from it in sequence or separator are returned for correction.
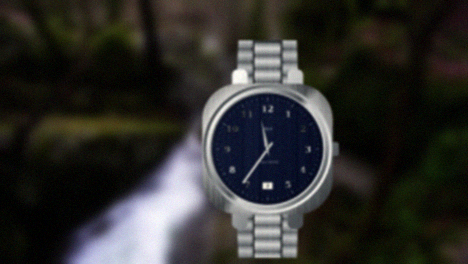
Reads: 11,36
